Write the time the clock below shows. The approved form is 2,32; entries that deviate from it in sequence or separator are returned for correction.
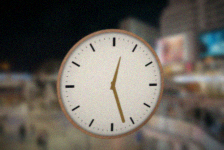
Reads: 12,27
